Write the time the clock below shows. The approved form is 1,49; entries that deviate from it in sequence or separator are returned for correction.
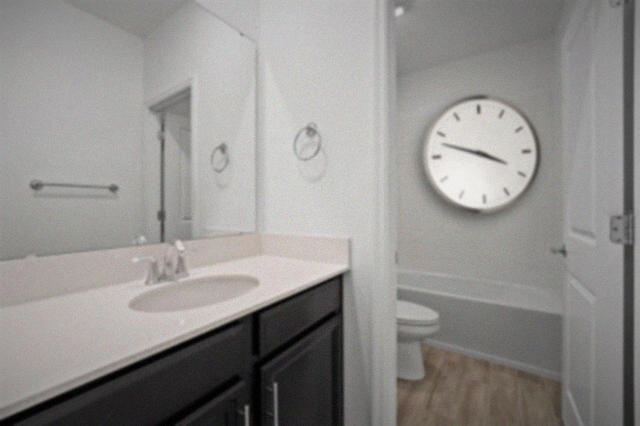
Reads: 3,48
